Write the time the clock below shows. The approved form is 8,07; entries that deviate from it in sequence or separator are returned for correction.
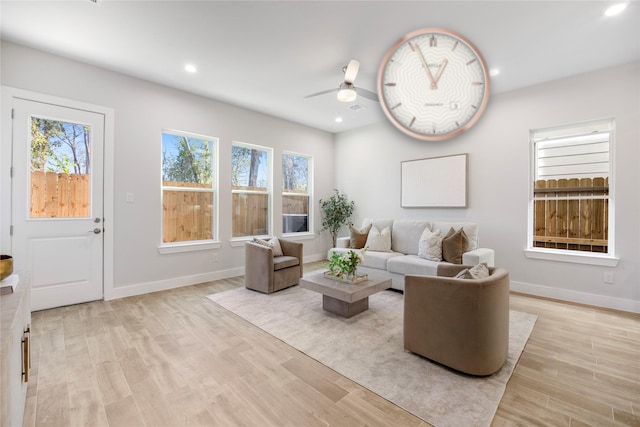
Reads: 12,56
